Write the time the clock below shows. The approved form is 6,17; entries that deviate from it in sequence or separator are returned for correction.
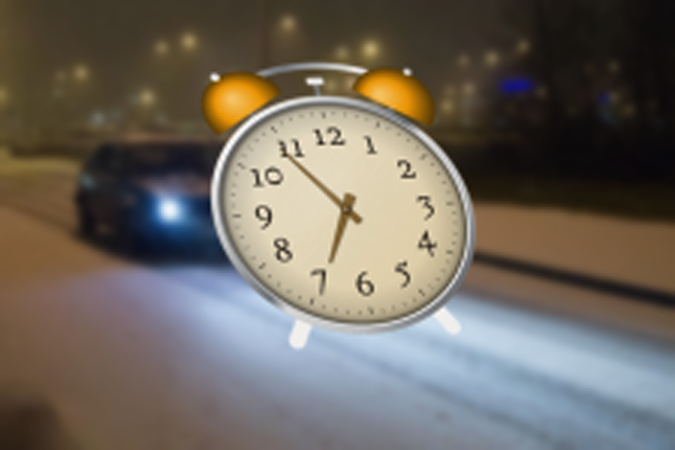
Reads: 6,54
